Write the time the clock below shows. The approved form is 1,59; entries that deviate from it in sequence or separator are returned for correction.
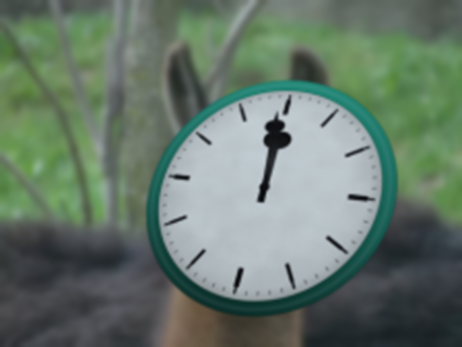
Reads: 11,59
